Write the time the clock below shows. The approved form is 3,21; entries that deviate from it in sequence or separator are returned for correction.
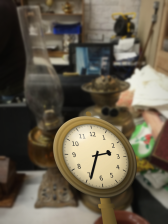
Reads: 2,34
